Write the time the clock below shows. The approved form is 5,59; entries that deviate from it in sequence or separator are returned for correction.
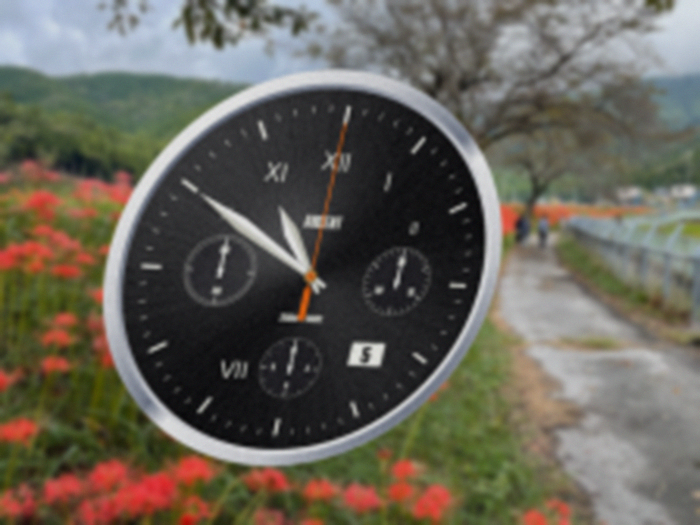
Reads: 10,50
